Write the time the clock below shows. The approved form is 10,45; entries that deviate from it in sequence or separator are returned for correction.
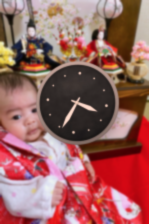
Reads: 3,34
